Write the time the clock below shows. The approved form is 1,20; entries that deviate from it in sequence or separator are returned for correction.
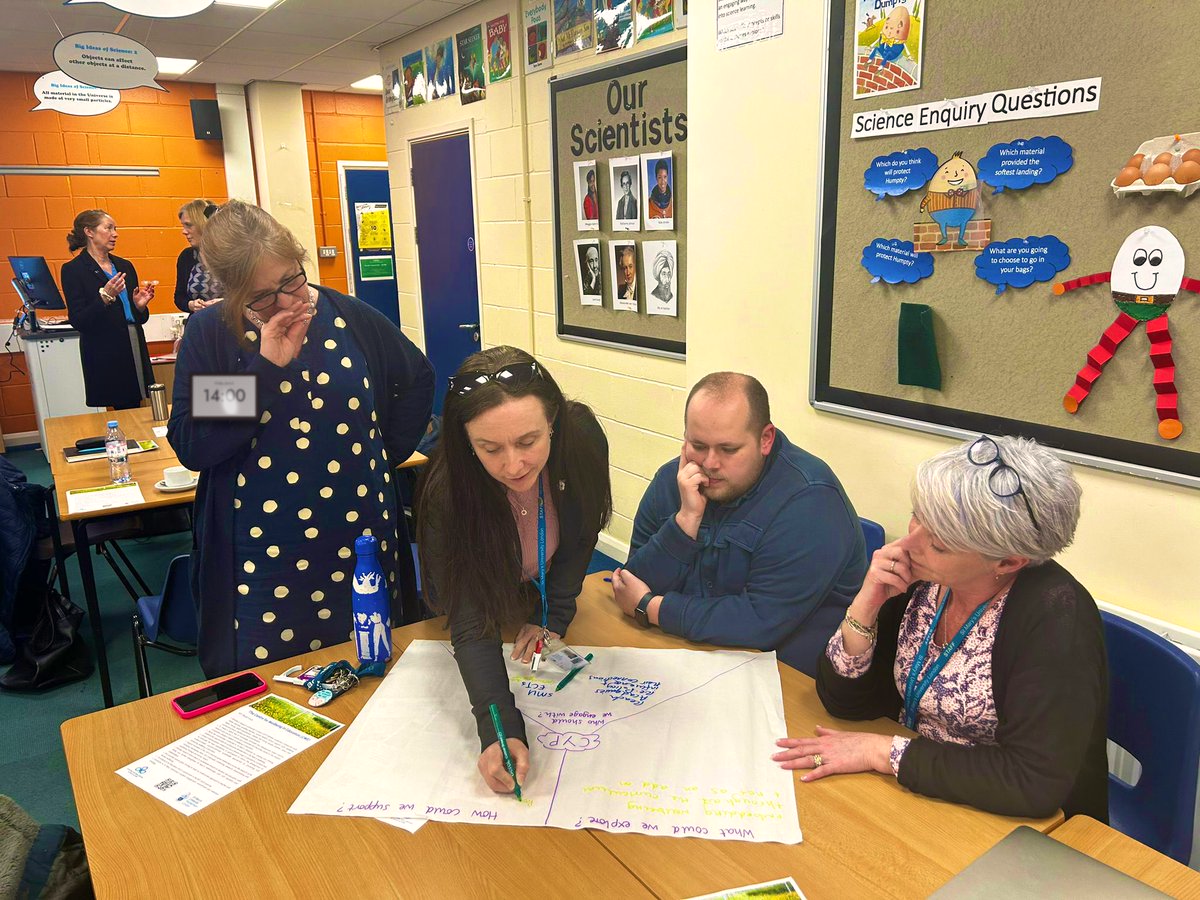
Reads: 14,00
